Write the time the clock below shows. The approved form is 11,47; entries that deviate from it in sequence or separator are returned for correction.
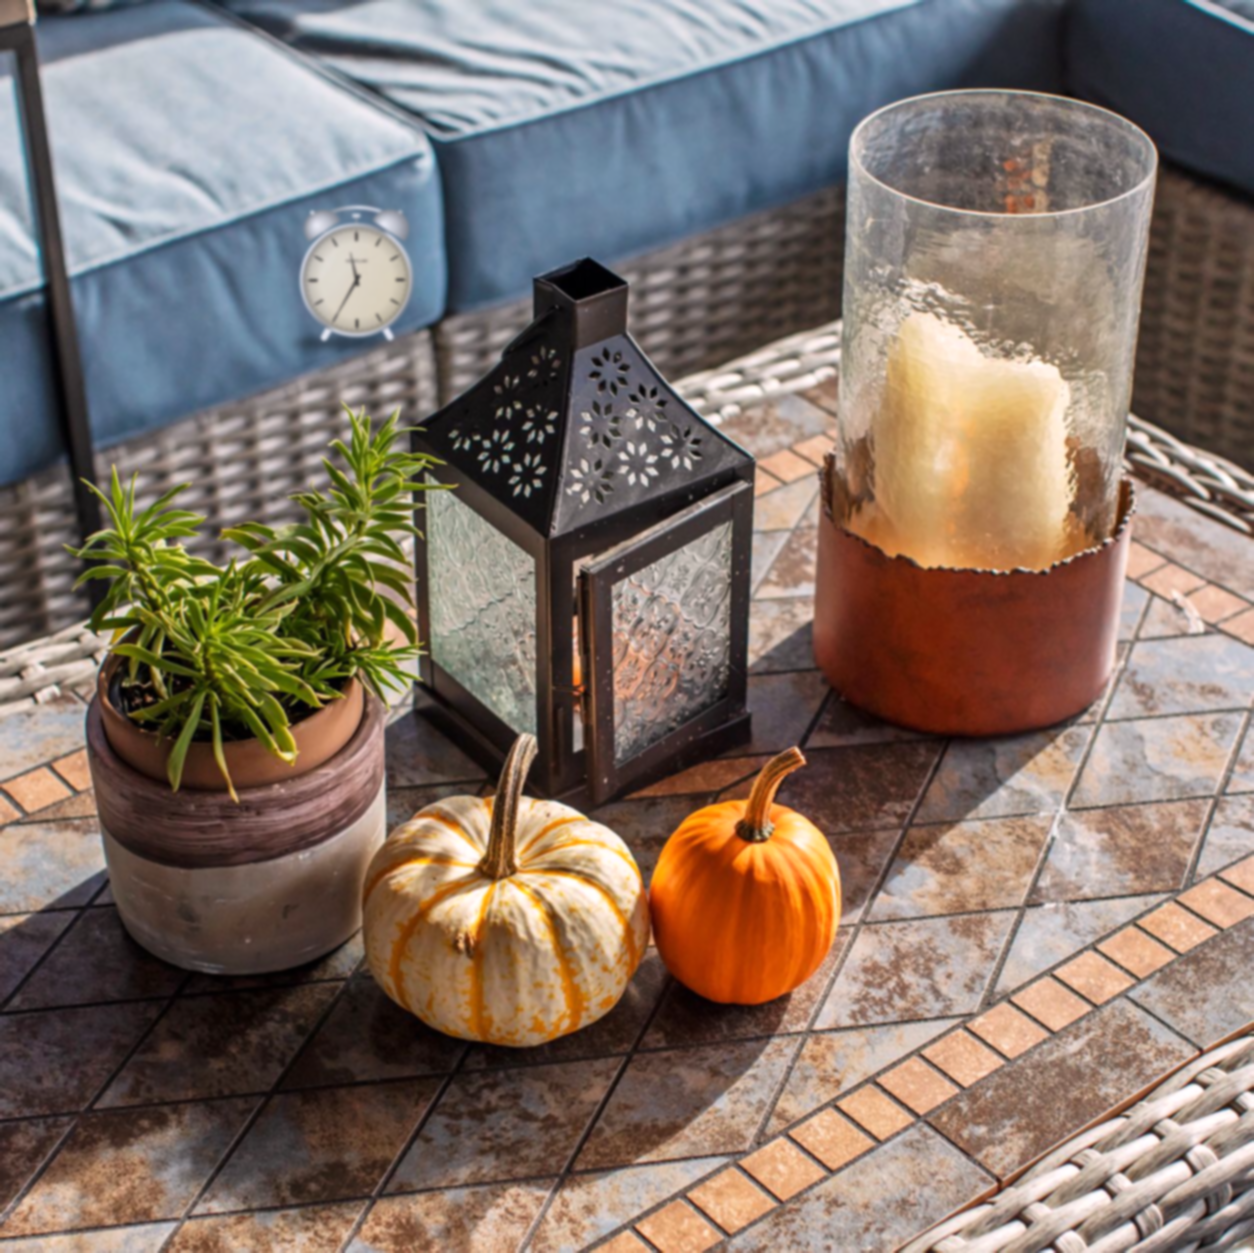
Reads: 11,35
